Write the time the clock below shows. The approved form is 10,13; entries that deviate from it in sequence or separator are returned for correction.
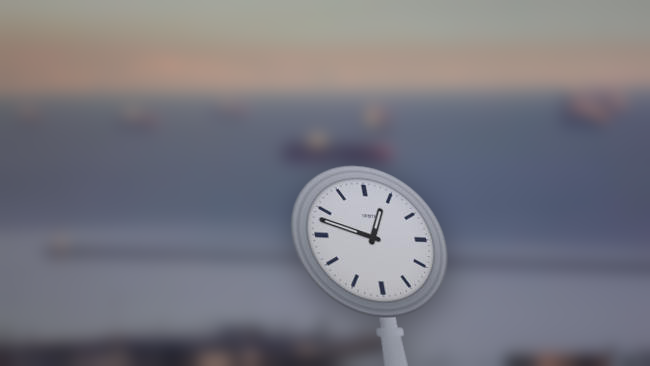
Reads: 12,48
